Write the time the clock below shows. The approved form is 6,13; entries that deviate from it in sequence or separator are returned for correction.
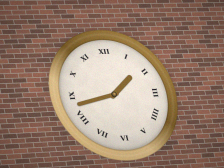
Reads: 1,43
